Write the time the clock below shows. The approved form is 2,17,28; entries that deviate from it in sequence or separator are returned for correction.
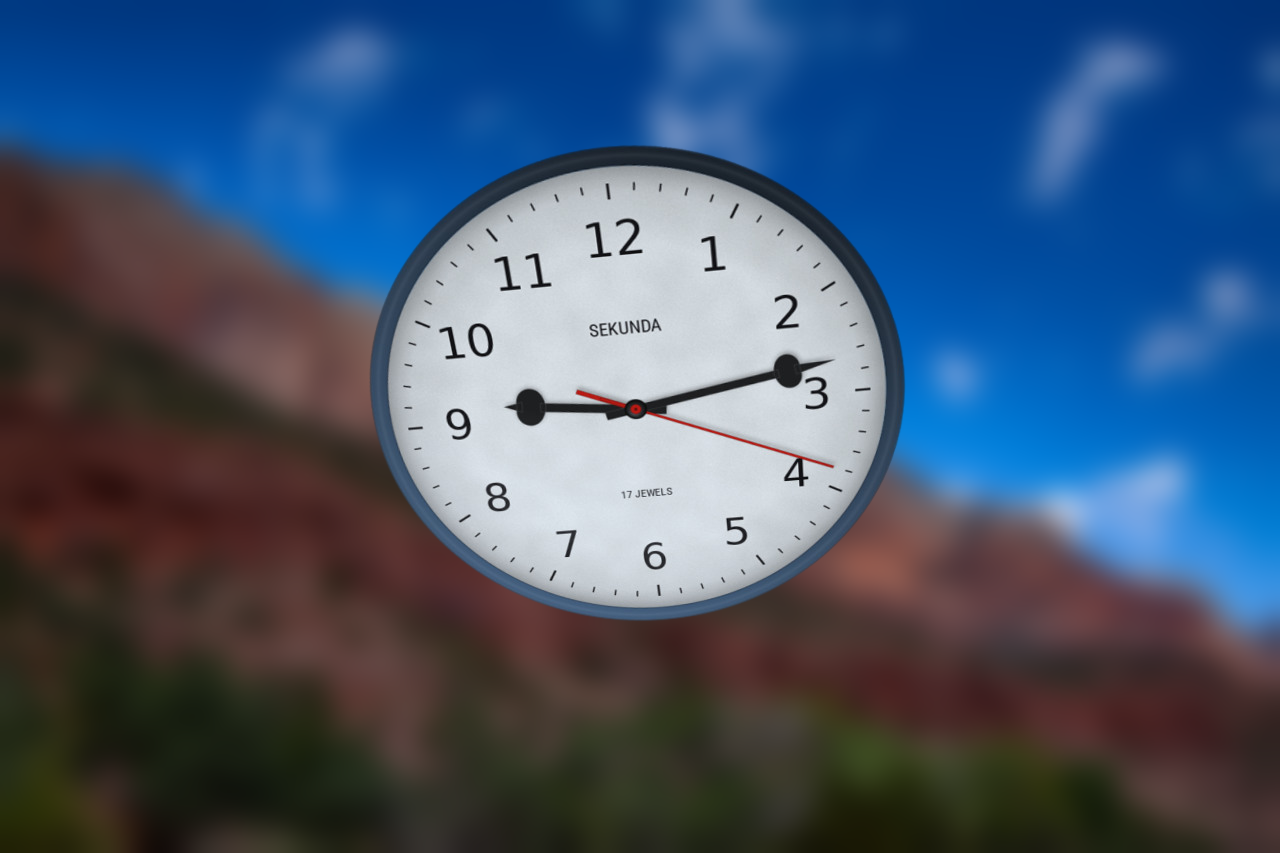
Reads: 9,13,19
